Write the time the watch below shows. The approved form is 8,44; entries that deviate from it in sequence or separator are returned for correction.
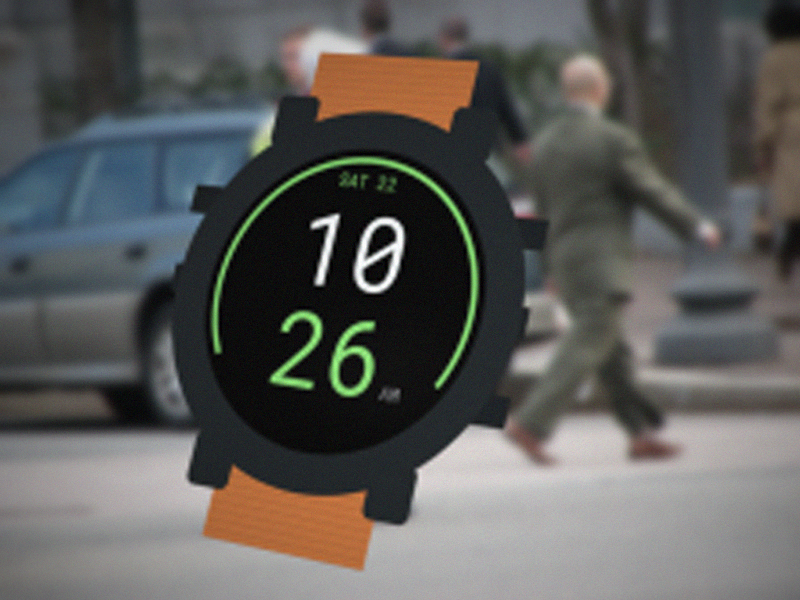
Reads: 10,26
